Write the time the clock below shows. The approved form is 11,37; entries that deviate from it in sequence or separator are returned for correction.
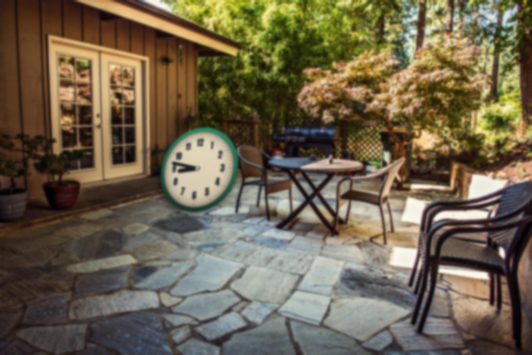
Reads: 8,47
